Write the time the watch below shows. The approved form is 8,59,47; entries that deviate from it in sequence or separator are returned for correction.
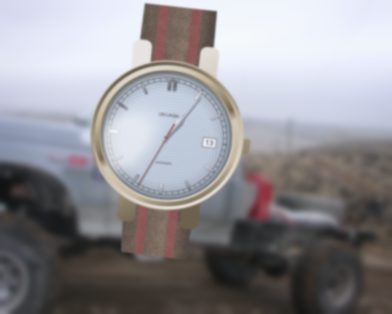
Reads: 1,05,34
